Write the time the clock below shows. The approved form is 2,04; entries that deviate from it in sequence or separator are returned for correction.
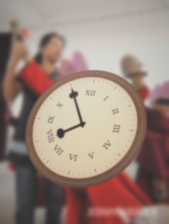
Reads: 7,55
